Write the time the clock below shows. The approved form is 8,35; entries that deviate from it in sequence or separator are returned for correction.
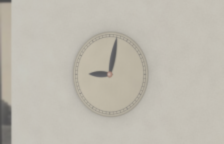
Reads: 9,02
